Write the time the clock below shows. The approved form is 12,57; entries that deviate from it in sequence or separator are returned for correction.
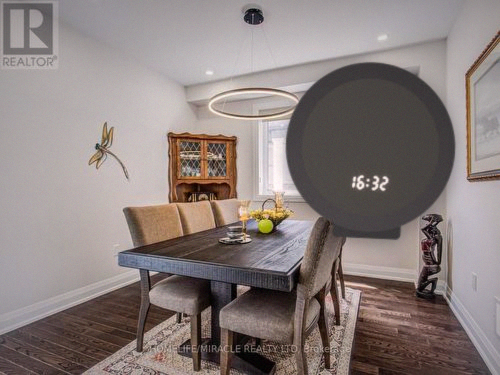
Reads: 16,32
